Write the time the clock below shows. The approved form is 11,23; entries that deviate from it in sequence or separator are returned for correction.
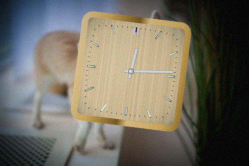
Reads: 12,14
